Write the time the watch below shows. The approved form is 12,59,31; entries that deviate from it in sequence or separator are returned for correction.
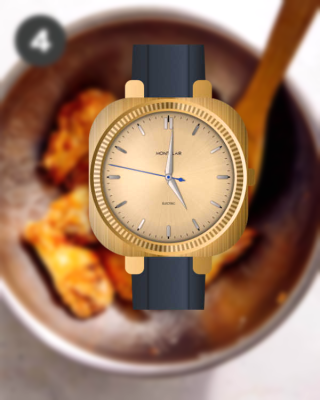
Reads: 5,00,47
